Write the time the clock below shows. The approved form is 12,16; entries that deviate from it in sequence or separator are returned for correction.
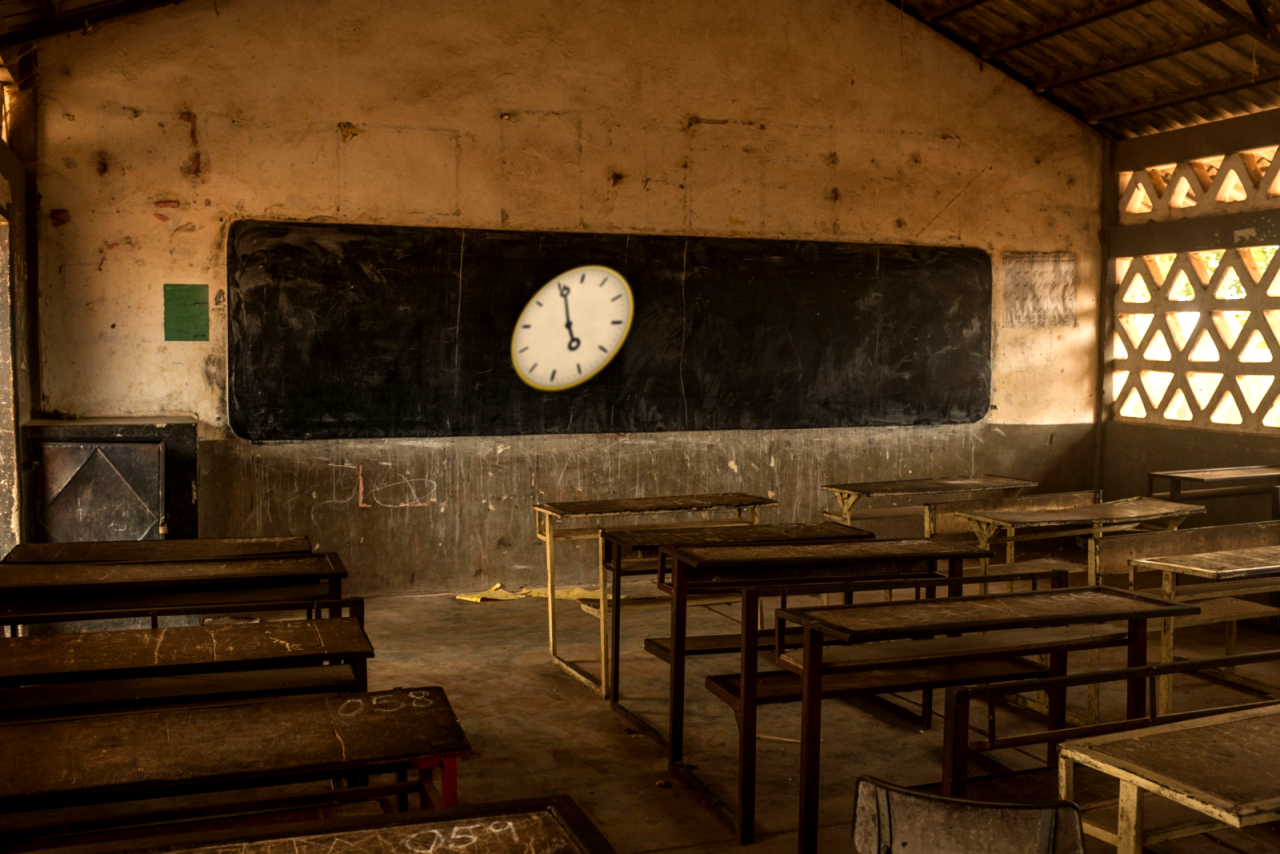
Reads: 4,56
